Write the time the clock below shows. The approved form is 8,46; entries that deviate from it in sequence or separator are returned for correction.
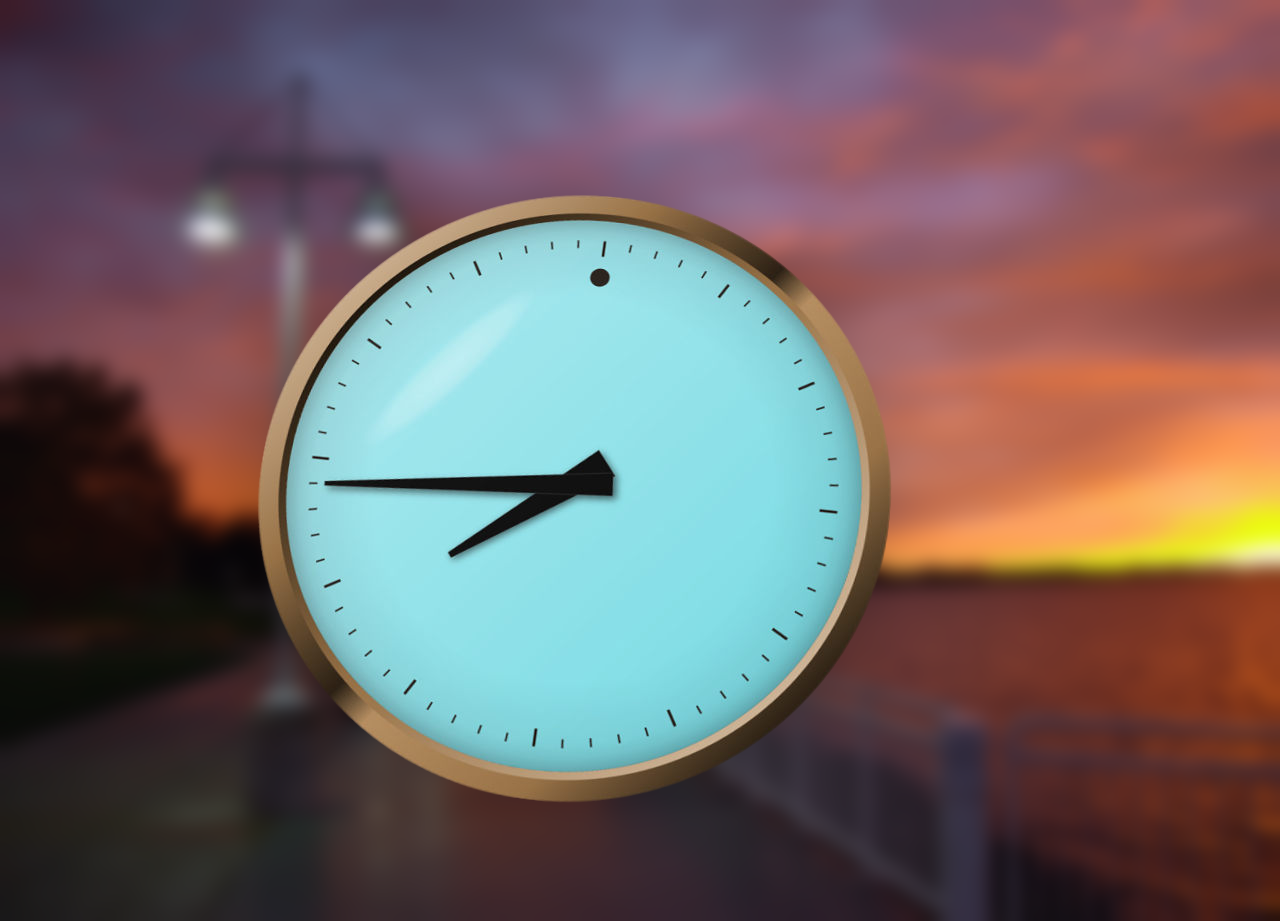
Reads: 7,44
